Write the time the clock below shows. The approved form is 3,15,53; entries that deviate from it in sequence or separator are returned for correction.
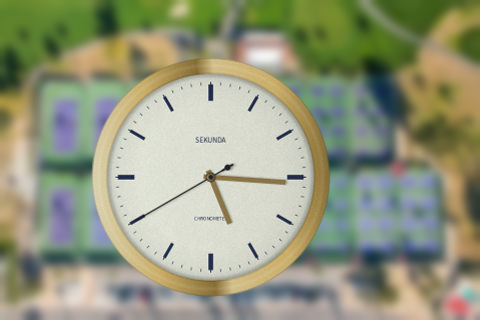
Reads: 5,15,40
